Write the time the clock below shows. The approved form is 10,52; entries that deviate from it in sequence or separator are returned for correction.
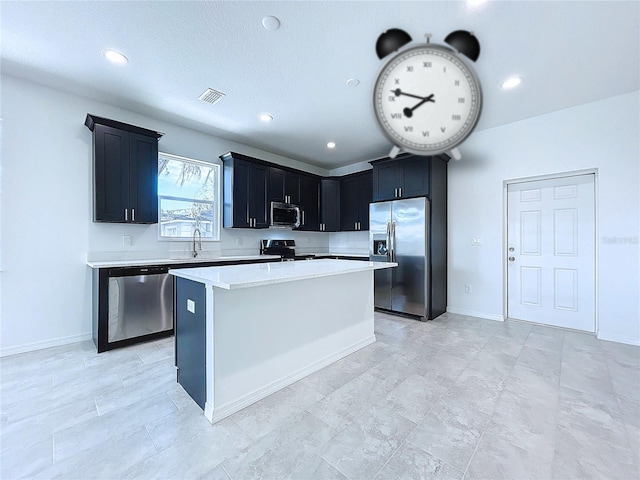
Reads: 7,47
